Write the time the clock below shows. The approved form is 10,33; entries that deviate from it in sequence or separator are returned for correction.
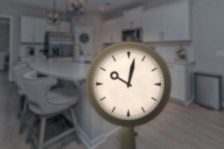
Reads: 10,02
